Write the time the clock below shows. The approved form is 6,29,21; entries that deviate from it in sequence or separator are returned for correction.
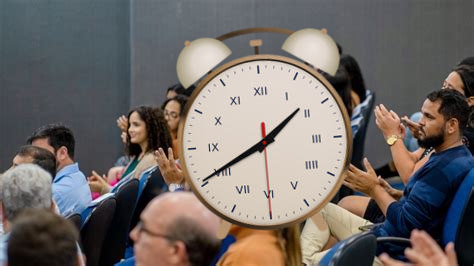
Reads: 1,40,30
